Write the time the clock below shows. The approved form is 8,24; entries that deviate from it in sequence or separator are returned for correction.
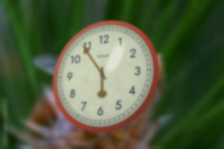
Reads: 5,54
